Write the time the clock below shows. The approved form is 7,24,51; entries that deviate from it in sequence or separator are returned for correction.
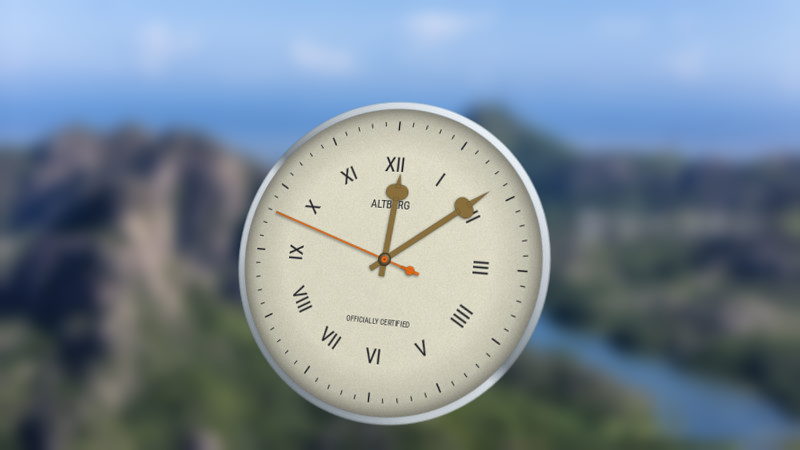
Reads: 12,08,48
